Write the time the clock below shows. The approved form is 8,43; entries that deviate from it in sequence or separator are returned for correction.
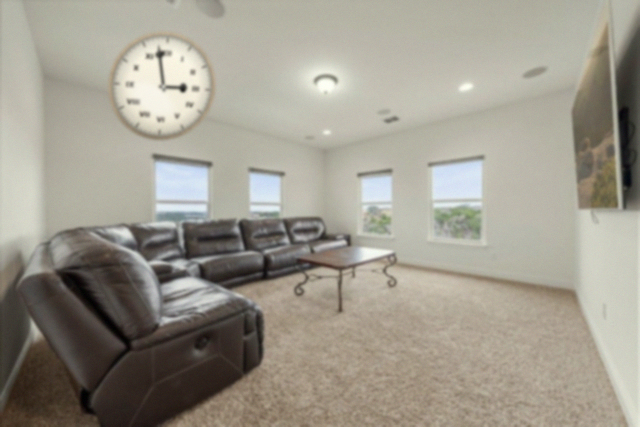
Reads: 2,58
